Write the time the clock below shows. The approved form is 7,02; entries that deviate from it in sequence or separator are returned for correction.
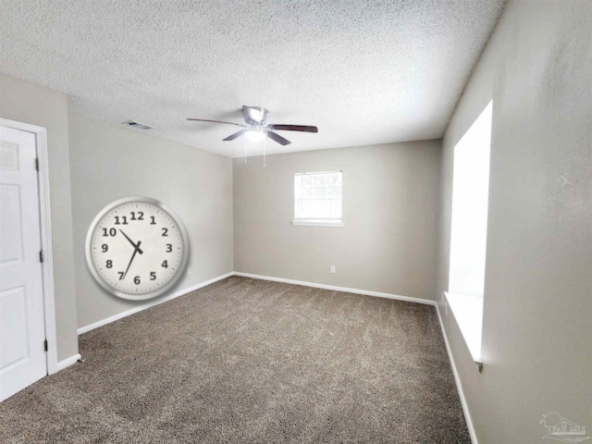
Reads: 10,34
